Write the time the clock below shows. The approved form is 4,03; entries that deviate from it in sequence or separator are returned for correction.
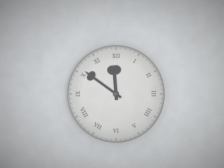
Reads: 11,51
